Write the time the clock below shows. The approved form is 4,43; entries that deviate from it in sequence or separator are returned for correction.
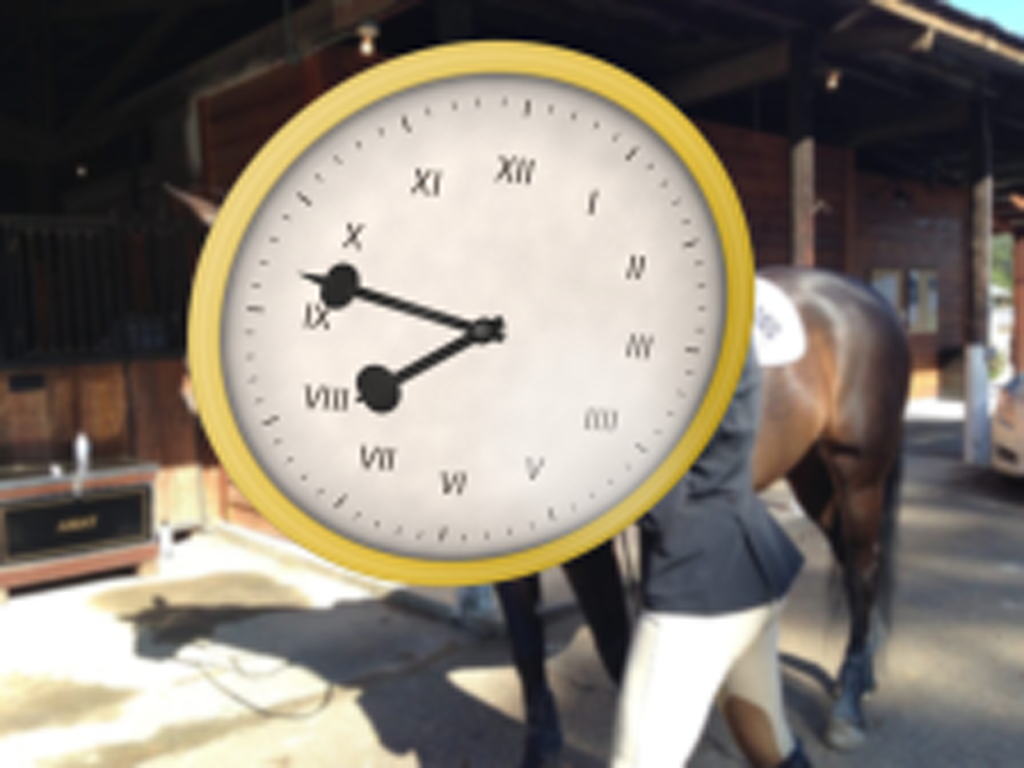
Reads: 7,47
